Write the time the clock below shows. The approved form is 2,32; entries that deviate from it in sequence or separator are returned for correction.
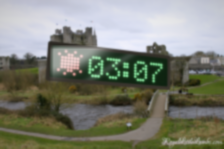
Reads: 3,07
